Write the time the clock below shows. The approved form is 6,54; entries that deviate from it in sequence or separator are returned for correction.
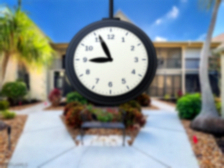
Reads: 8,56
